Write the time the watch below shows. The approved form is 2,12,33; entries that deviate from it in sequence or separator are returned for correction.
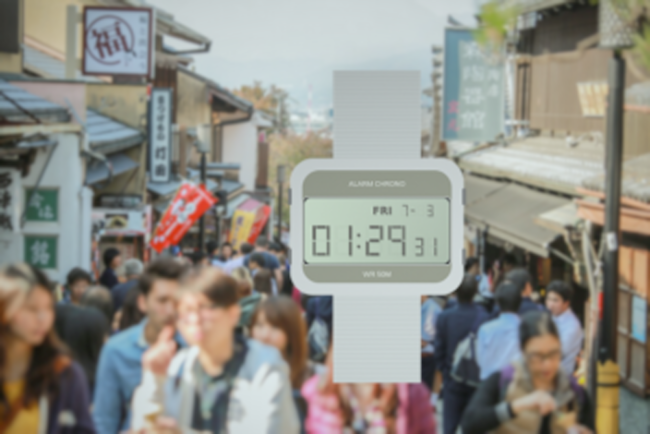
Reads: 1,29,31
